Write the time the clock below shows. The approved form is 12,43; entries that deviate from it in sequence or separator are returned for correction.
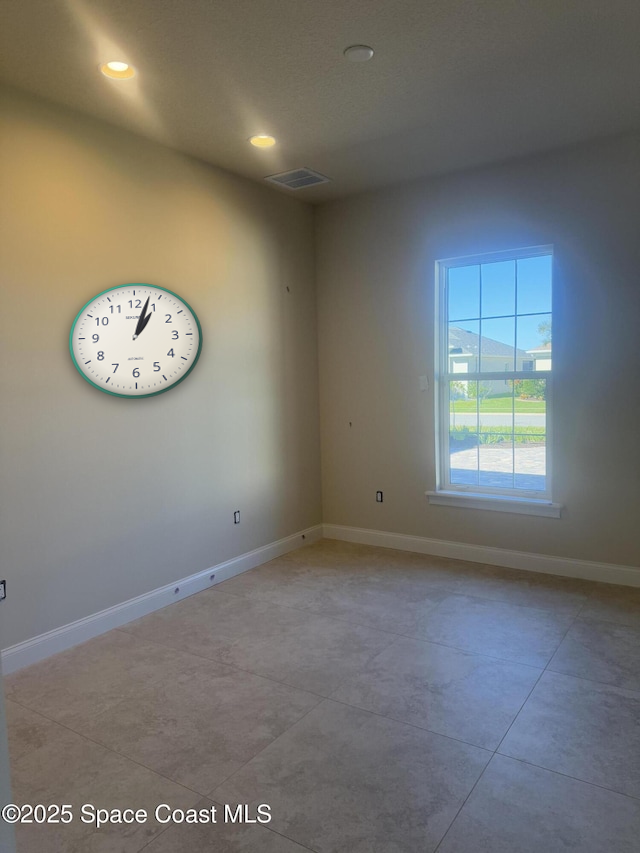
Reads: 1,03
